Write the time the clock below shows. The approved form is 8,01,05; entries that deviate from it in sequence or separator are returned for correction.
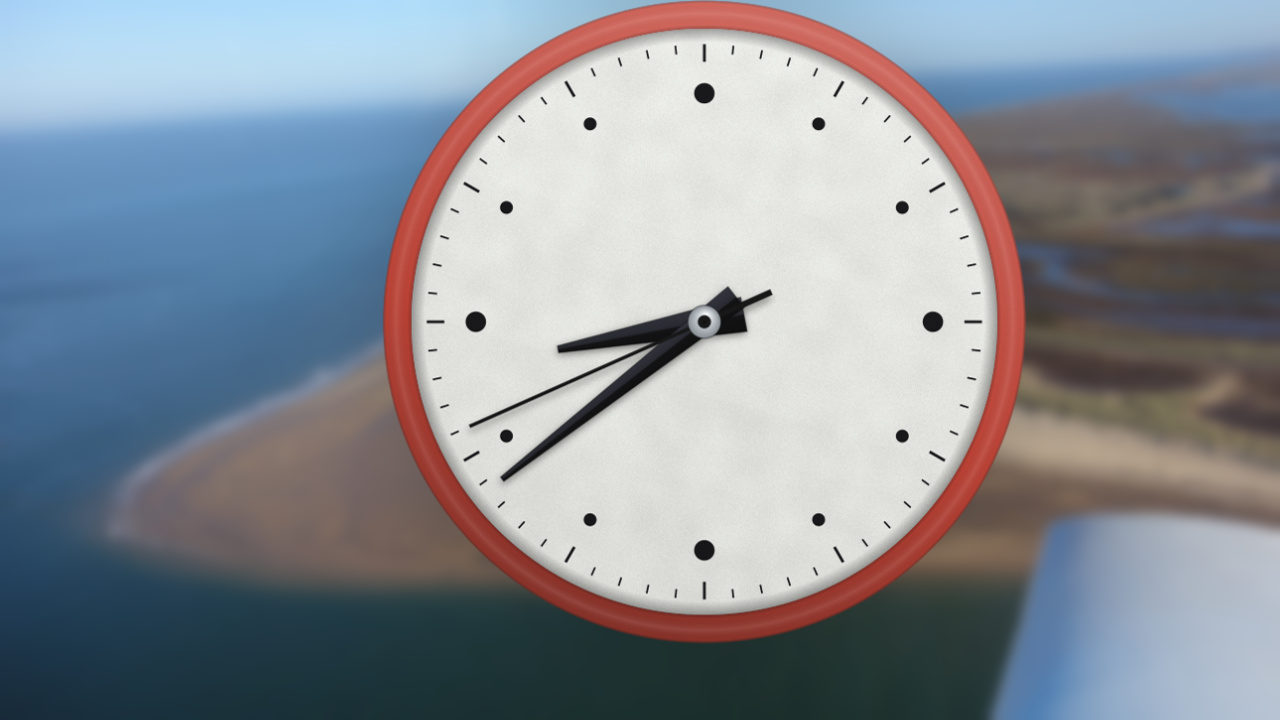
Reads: 8,38,41
